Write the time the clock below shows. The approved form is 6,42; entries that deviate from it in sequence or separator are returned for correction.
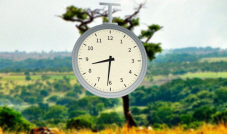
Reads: 8,31
